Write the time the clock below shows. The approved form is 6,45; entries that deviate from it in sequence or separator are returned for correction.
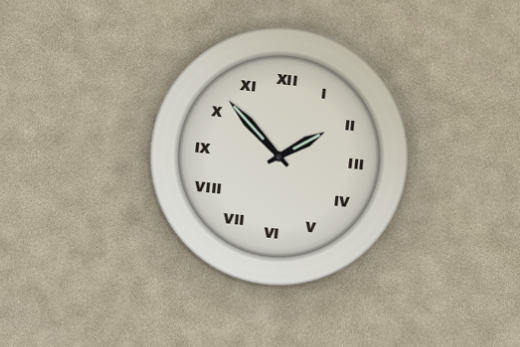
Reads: 1,52
